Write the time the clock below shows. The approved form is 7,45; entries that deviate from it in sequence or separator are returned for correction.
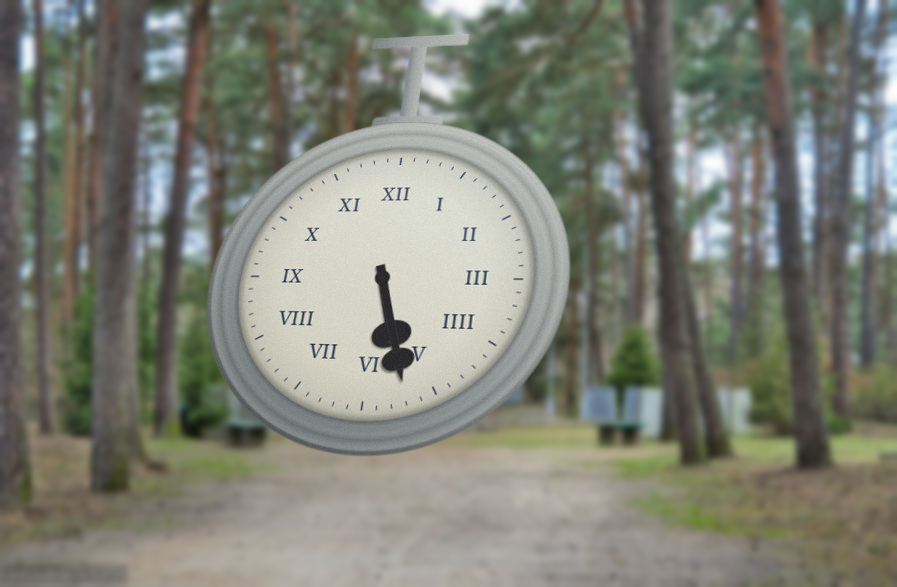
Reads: 5,27
